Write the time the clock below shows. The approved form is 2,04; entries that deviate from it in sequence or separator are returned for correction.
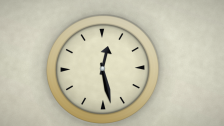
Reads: 12,28
